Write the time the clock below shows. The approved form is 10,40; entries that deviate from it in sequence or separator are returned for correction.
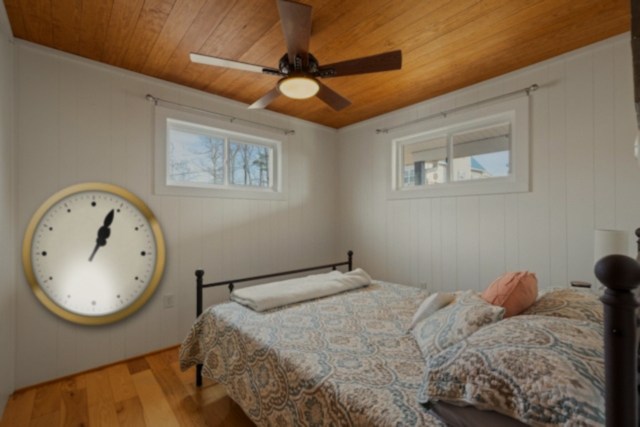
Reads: 1,04
